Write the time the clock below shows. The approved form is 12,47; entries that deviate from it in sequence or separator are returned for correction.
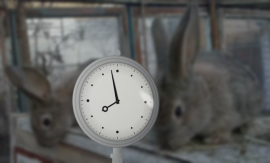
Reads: 7,58
